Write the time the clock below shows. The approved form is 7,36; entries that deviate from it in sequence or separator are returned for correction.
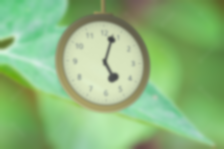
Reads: 5,03
